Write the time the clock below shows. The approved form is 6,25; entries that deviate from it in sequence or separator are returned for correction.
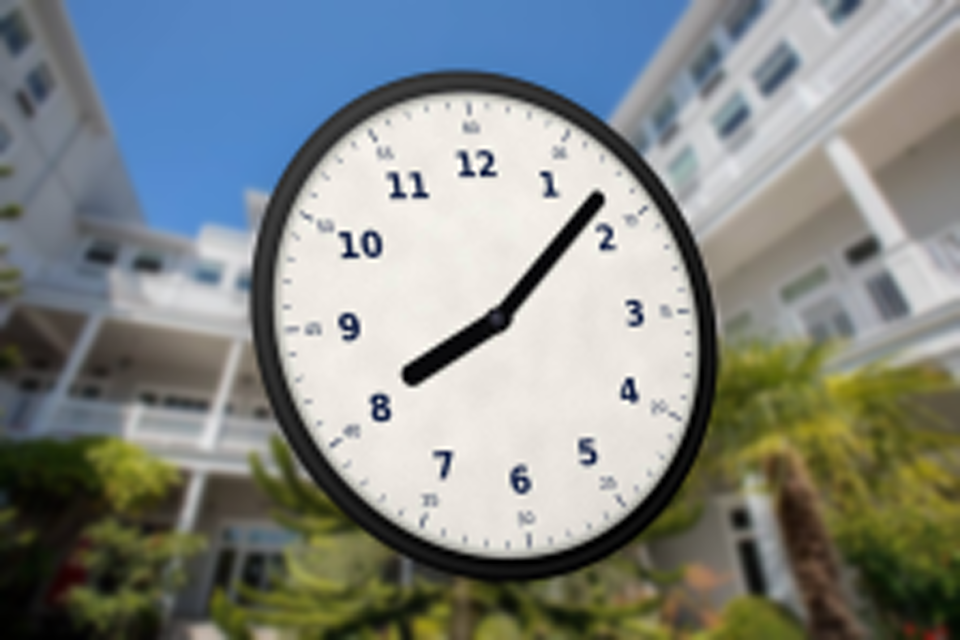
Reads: 8,08
